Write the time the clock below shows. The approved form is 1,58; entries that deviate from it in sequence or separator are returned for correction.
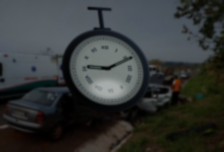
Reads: 9,11
